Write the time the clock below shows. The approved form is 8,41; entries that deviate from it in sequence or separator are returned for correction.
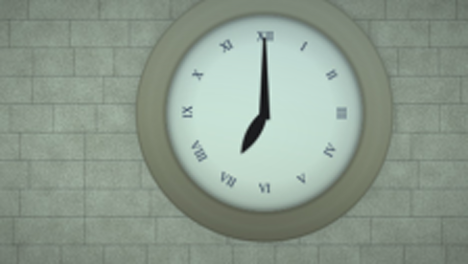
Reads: 7,00
